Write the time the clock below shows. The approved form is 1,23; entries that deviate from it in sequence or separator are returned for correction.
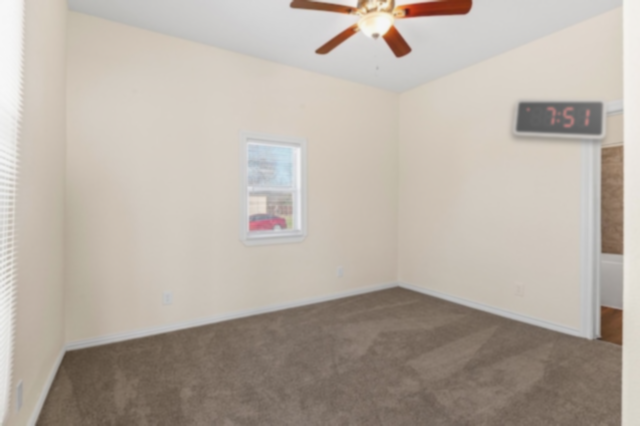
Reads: 7,51
